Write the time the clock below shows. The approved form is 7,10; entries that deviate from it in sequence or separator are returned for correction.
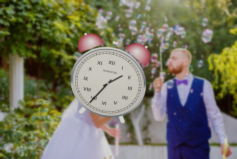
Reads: 1,35
